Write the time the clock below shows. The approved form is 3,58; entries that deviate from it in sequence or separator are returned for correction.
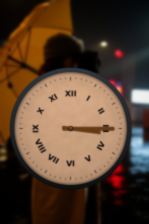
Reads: 3,15
